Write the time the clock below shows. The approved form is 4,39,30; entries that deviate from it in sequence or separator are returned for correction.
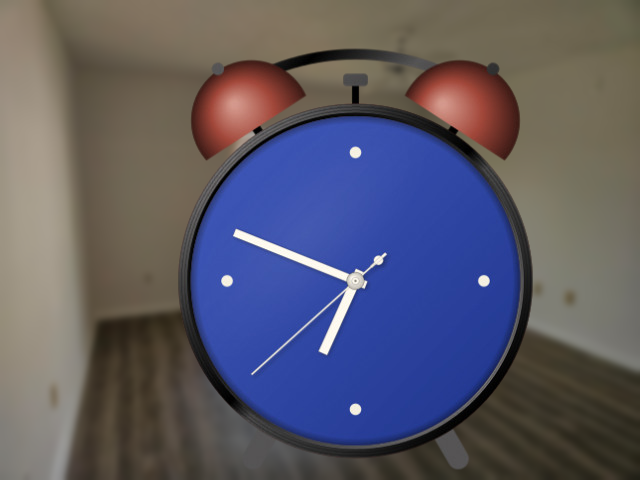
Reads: 6,48,38
